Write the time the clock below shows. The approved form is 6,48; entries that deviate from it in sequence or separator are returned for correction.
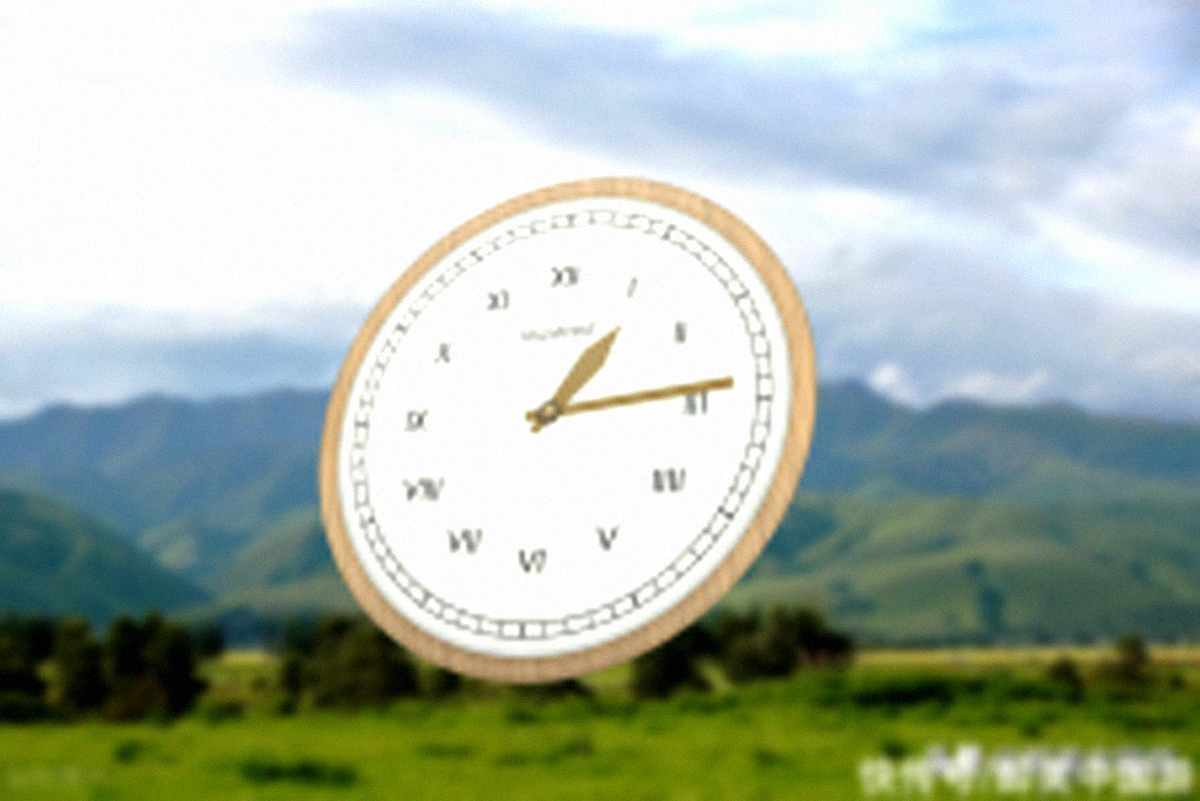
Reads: 1,14
